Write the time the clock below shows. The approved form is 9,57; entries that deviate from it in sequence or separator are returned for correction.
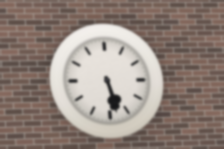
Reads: 5,28
